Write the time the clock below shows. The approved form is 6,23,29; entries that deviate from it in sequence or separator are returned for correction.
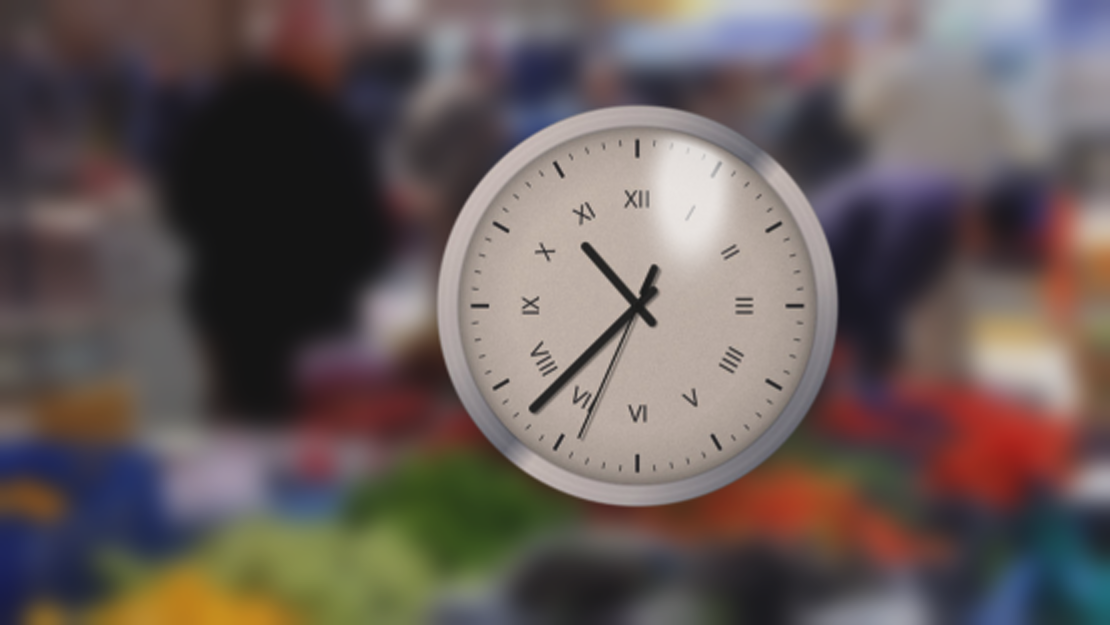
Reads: 10,37,34
